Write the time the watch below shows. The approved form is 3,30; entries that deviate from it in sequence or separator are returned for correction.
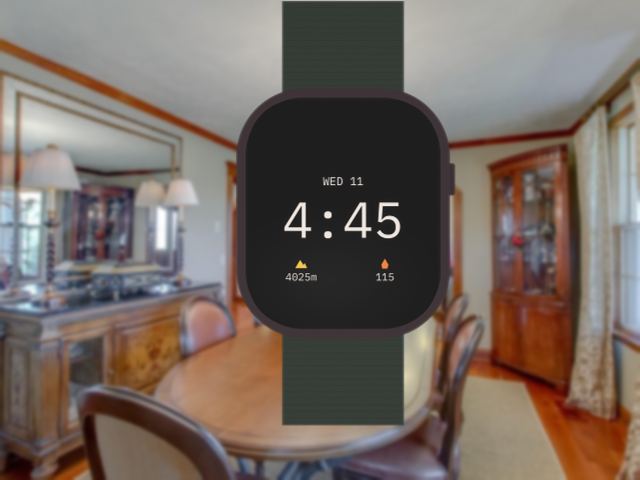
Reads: 4,45
